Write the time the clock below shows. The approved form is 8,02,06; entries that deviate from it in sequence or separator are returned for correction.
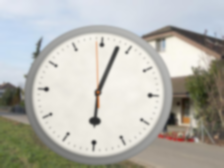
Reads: 6,02,59
